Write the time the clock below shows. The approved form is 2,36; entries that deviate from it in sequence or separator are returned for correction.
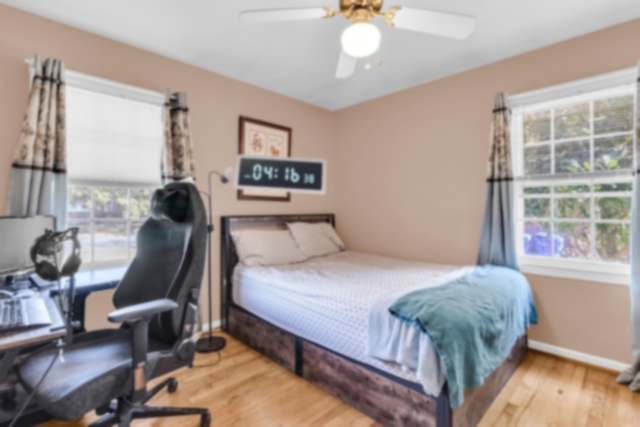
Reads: 4,16
